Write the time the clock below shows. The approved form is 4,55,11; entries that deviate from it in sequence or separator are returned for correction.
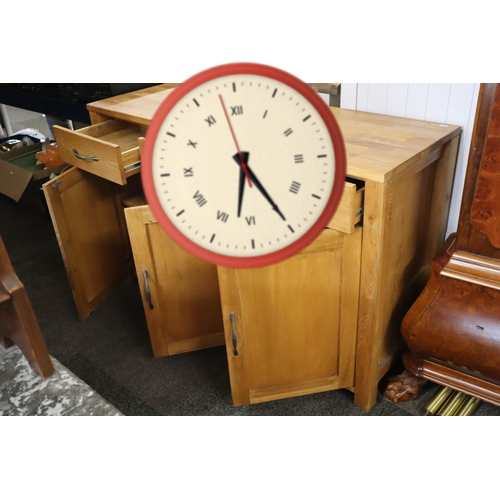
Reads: 6,24,58
